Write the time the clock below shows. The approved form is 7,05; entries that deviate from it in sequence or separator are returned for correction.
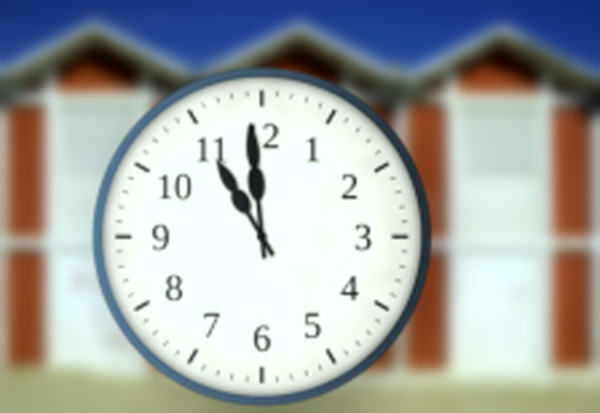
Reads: 10,59
